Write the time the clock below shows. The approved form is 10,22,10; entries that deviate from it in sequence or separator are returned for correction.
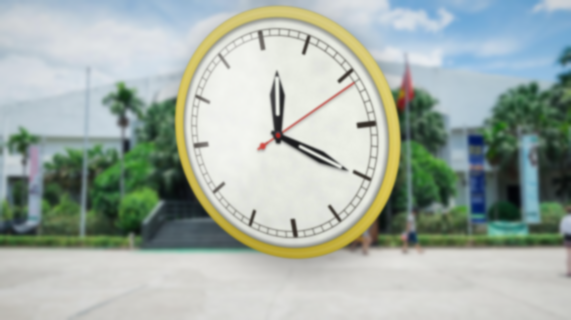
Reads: 12,20,11
